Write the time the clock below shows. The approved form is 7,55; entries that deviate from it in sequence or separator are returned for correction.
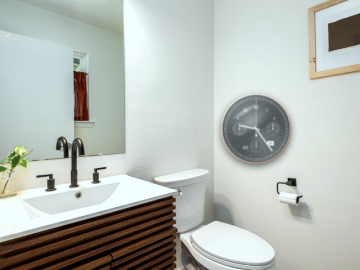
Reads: 9,24
